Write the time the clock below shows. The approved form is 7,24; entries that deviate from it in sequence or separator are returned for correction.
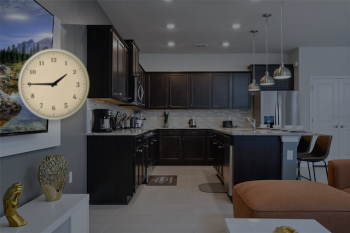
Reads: 1,45
